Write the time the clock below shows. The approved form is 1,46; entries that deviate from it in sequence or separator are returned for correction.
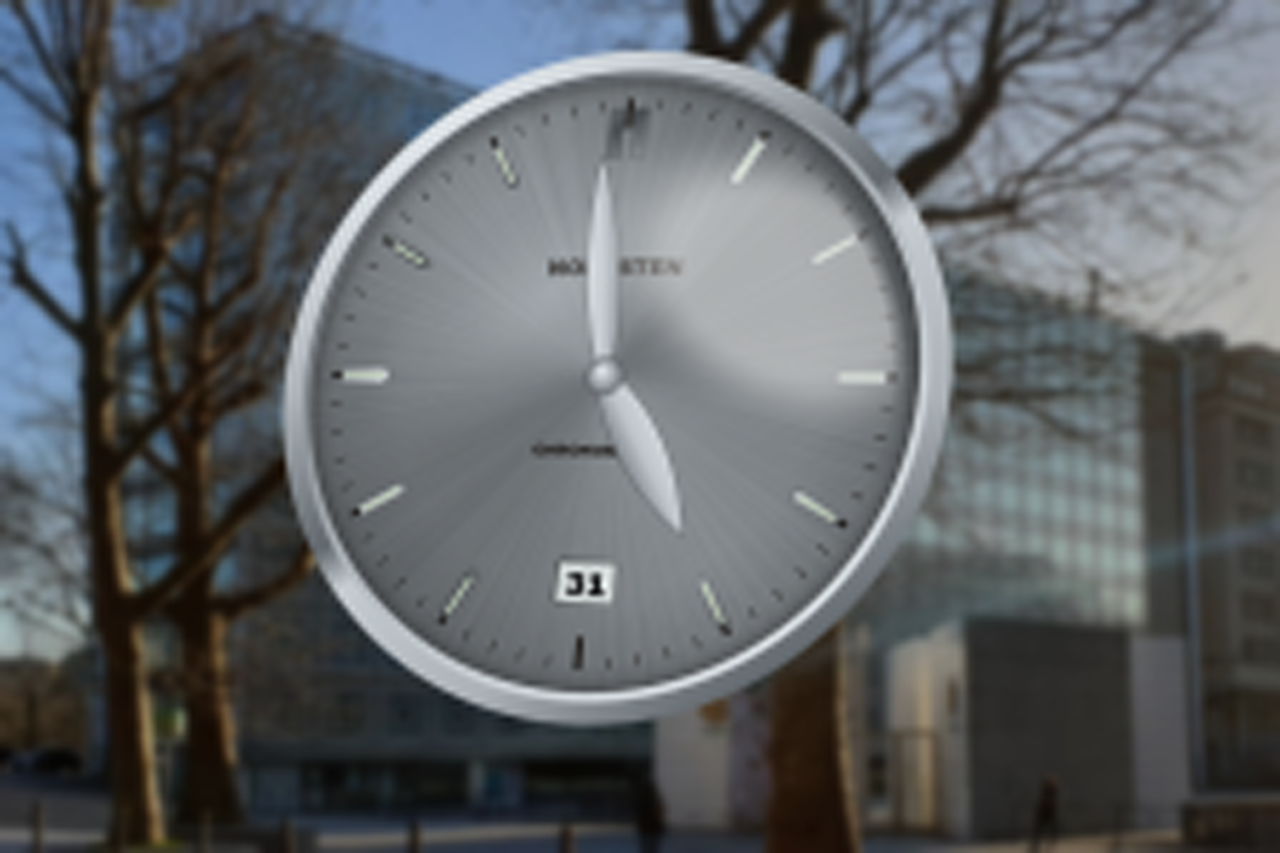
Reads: 4,59
